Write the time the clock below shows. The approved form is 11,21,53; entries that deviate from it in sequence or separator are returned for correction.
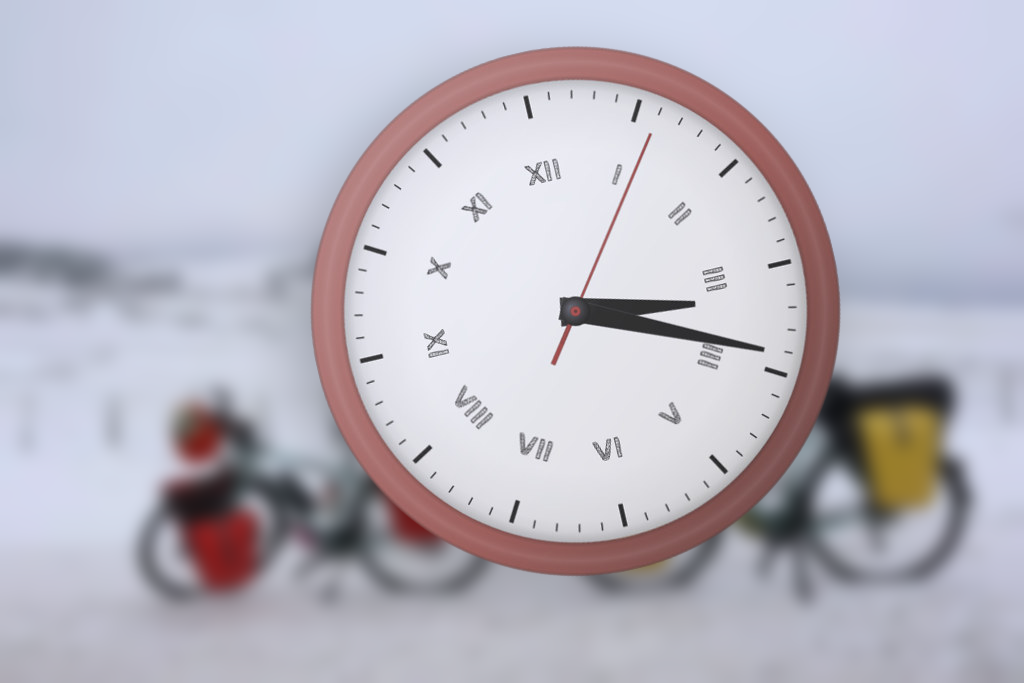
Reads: 3,19,06
